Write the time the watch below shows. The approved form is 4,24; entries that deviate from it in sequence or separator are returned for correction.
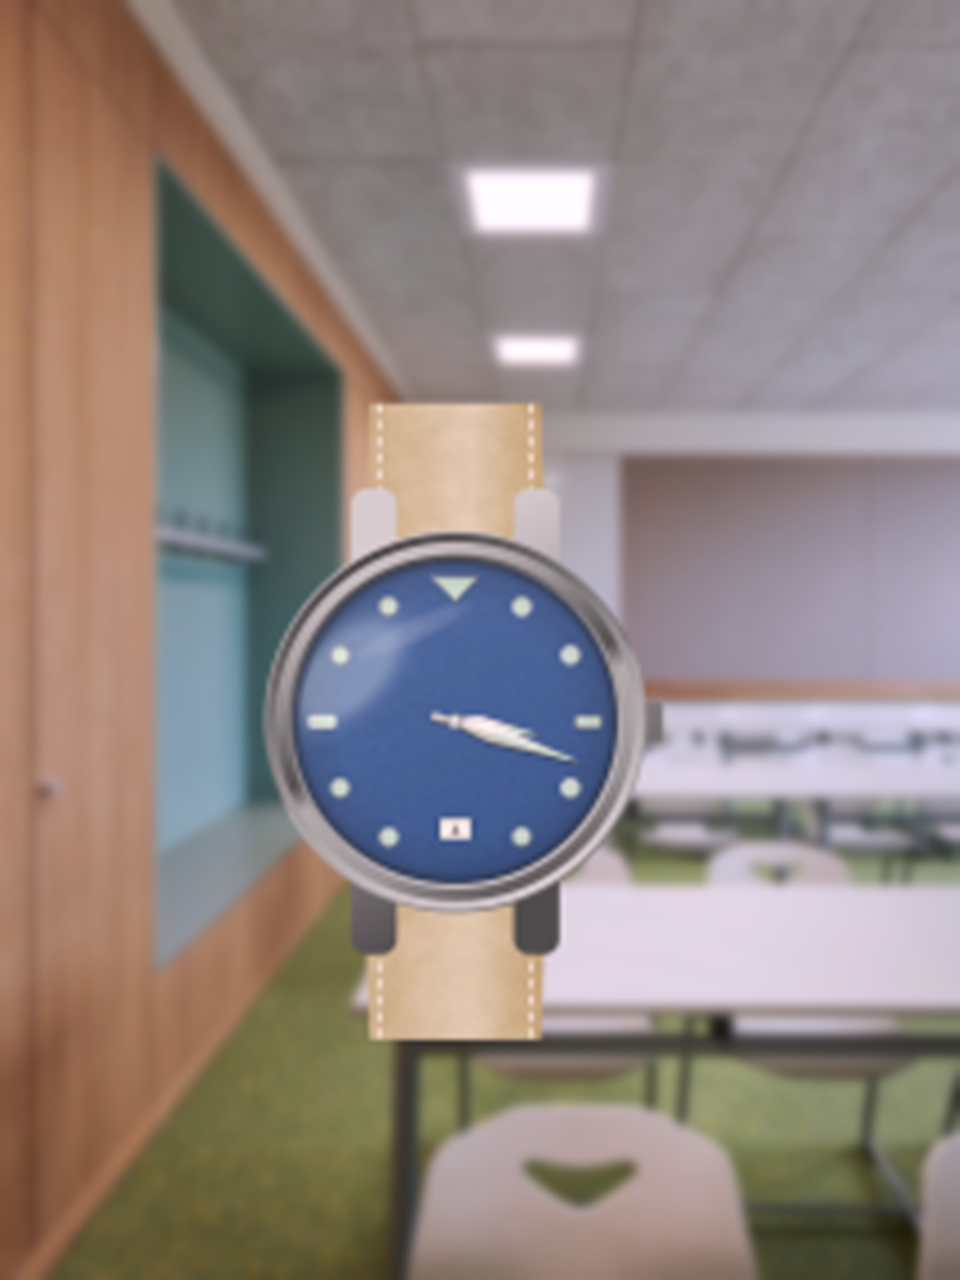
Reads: 3,18
